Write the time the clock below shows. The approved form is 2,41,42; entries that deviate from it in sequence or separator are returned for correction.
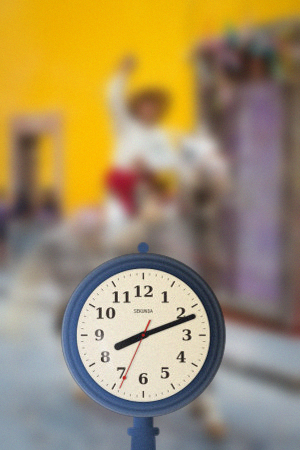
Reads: 8,11,34
